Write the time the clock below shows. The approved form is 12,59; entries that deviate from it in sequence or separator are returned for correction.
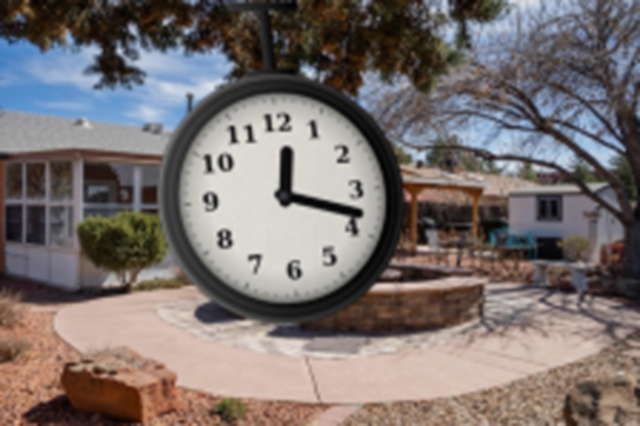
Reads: 12,18
